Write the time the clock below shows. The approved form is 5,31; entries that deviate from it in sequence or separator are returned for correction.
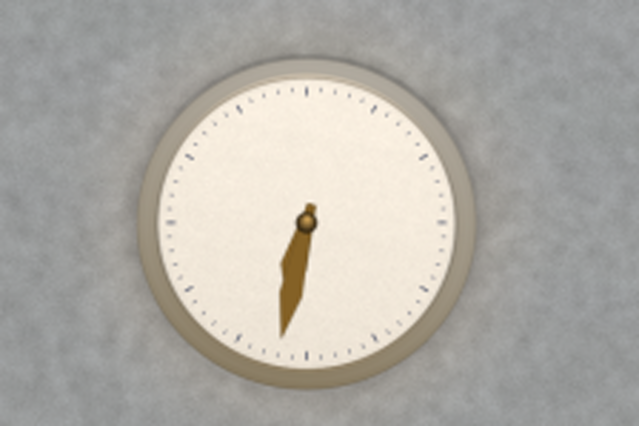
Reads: 6,32
